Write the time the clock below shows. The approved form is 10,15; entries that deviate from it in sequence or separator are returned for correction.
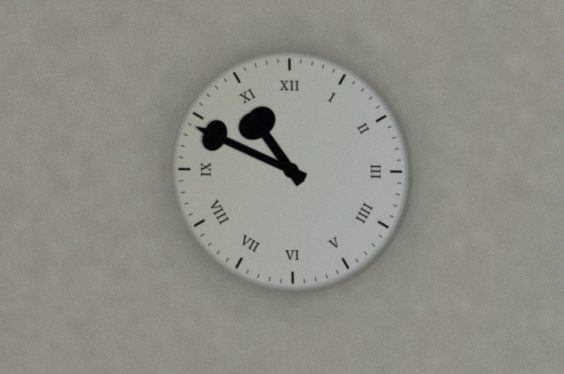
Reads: 10,49
